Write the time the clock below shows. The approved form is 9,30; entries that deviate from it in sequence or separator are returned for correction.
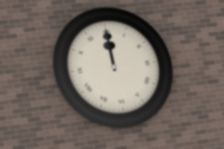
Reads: 12,00
